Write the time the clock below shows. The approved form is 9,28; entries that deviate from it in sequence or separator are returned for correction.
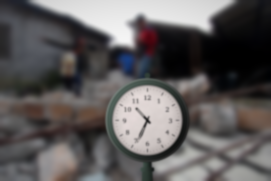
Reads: 10,34
